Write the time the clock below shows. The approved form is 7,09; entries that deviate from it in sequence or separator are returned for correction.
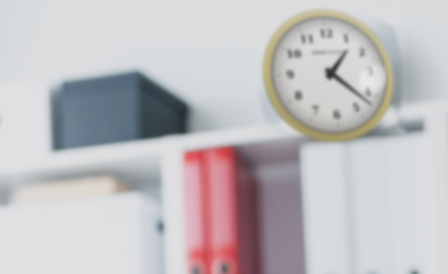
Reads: 1,22
